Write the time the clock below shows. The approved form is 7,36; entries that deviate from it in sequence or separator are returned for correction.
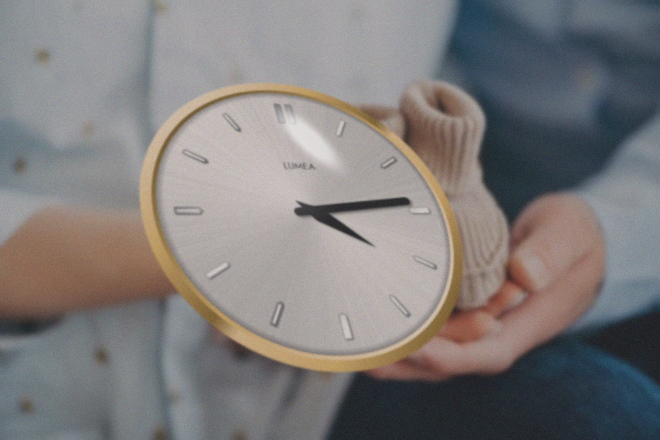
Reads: 4,14
